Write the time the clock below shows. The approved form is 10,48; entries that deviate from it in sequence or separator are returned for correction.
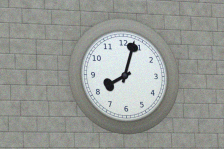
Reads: 8,03
